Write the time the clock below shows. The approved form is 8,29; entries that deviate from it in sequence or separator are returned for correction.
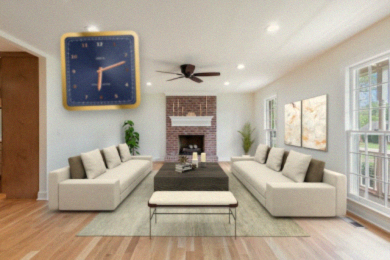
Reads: 6,12
